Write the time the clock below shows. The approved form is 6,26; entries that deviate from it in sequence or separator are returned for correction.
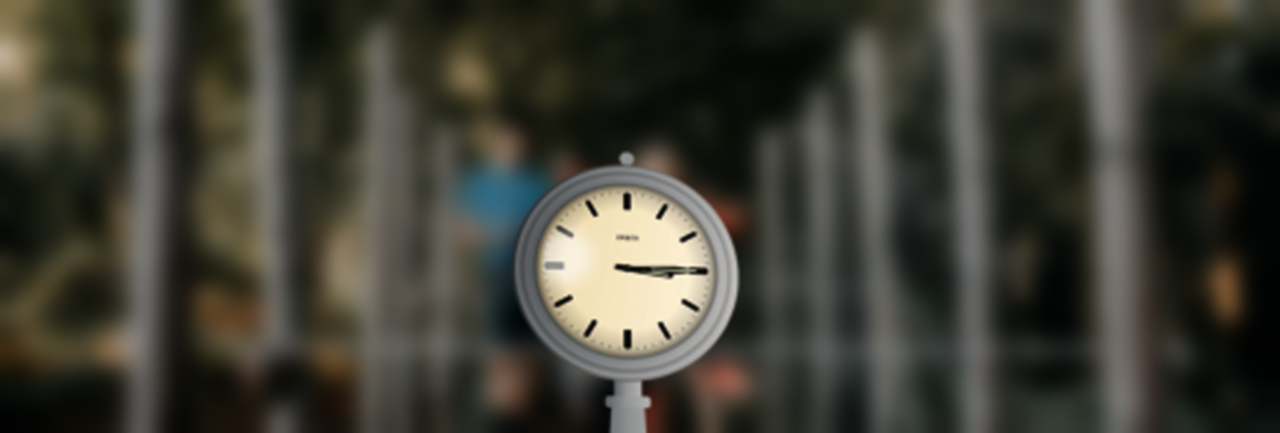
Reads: 3,15
